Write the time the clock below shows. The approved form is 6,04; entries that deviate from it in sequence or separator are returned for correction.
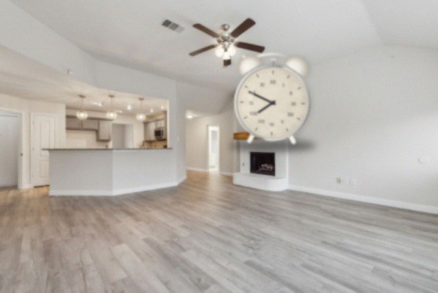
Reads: 7,49
